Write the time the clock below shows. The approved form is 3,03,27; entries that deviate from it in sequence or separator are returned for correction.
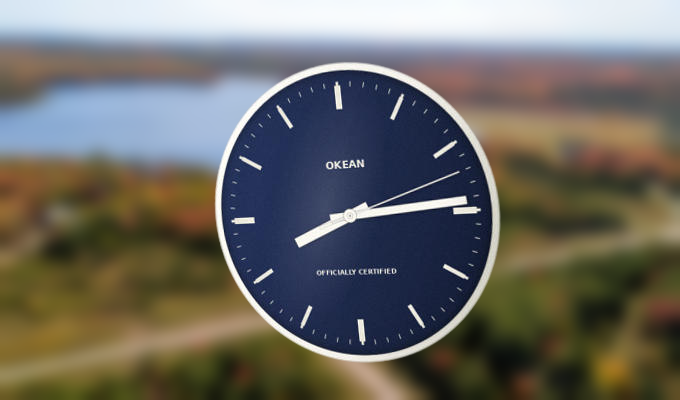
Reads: 8,14,12
